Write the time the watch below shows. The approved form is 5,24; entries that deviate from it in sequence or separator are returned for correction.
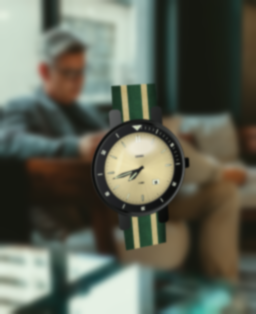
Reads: 7,43
